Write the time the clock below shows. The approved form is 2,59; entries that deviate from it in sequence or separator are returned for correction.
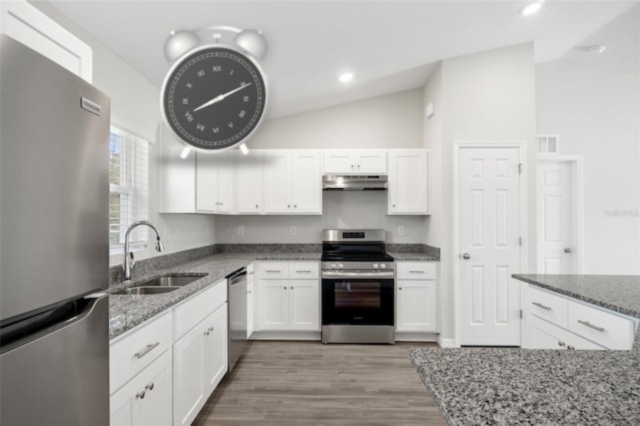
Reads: 8,11
